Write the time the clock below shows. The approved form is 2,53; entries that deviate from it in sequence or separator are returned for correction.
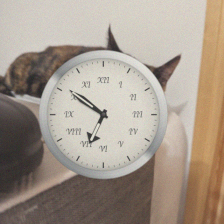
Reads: 6,51
